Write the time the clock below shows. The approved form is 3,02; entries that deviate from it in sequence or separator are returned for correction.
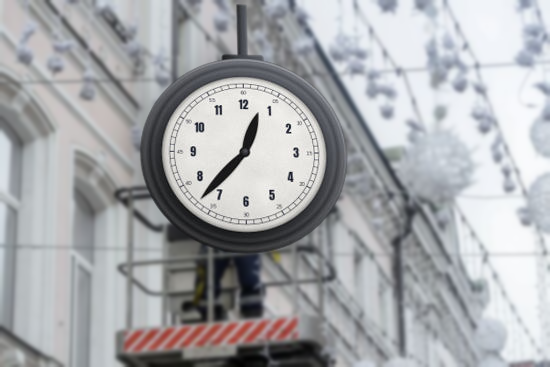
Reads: 12,37
